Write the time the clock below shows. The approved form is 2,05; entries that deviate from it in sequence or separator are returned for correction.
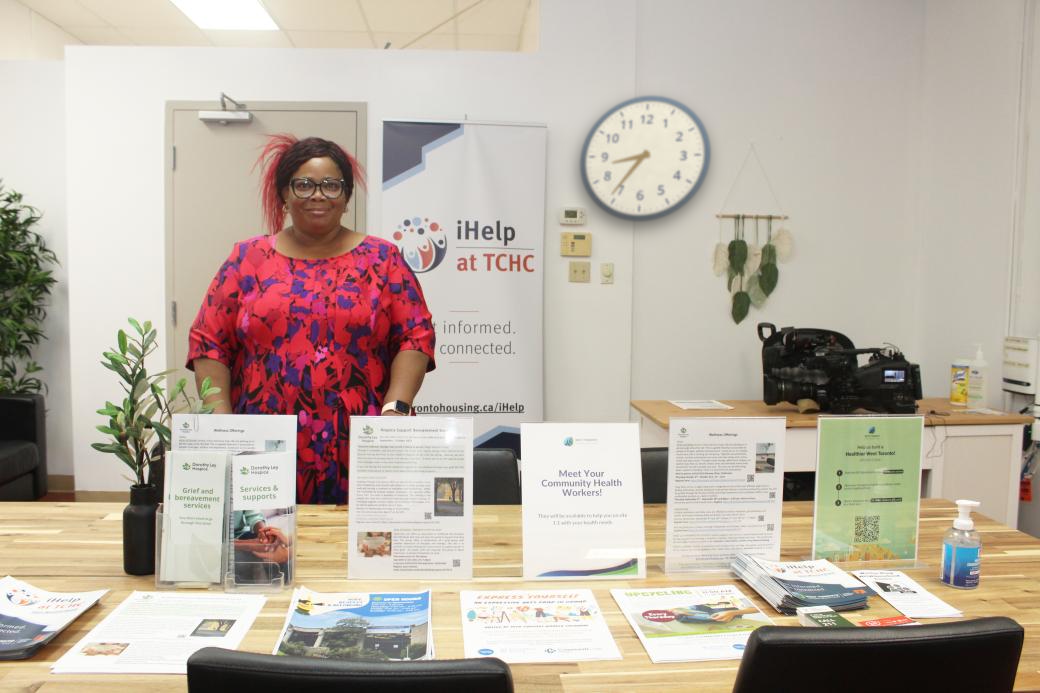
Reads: 8,36
